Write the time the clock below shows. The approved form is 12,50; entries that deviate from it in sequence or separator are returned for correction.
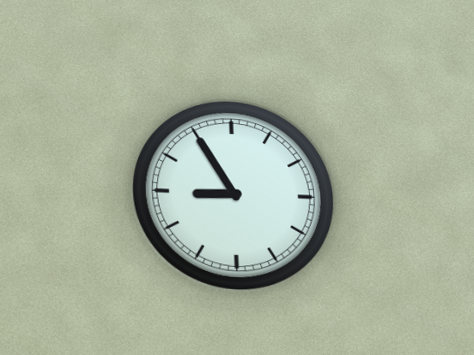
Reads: 8,55
